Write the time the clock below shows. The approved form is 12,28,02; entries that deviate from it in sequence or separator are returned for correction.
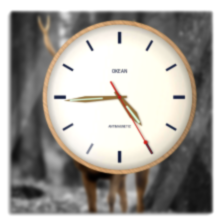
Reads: 4,44,25
